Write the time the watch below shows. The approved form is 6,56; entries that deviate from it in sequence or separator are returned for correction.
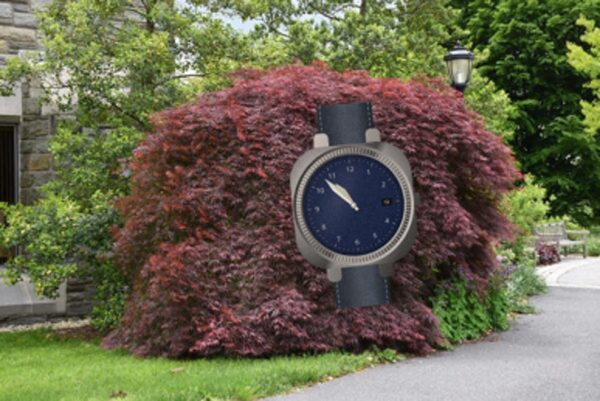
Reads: 10,53
